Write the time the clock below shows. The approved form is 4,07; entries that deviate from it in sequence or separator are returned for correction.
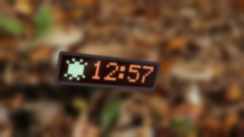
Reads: 12,57
